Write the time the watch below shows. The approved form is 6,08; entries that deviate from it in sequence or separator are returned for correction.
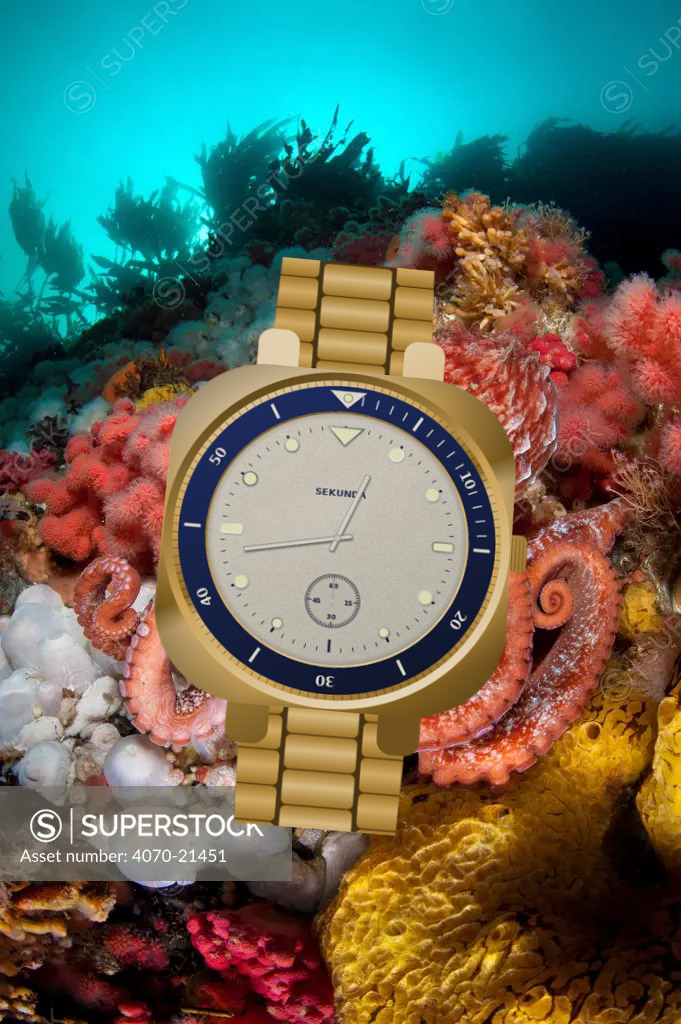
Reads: 12,43
